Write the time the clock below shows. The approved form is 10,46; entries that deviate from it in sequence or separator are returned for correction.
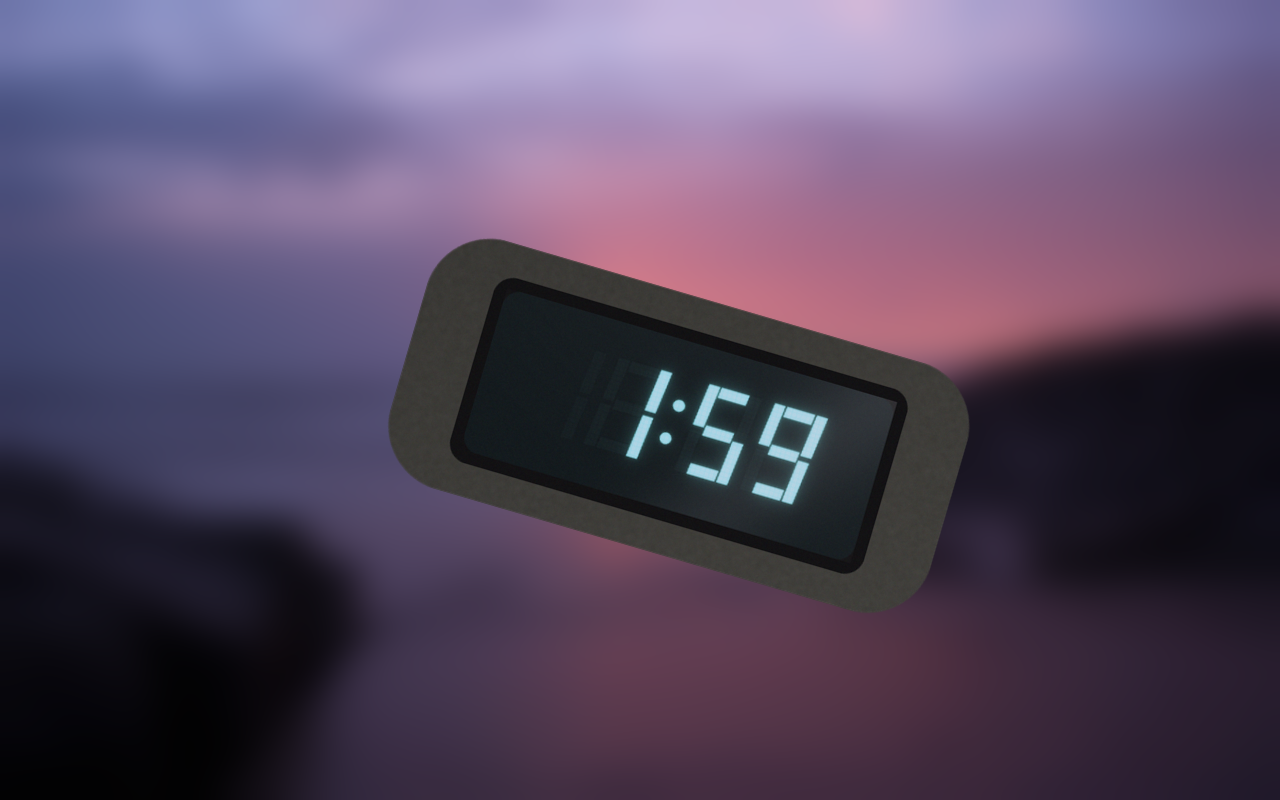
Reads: 1,59
